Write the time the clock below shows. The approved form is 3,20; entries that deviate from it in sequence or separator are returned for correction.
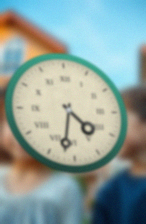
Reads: 4,32
